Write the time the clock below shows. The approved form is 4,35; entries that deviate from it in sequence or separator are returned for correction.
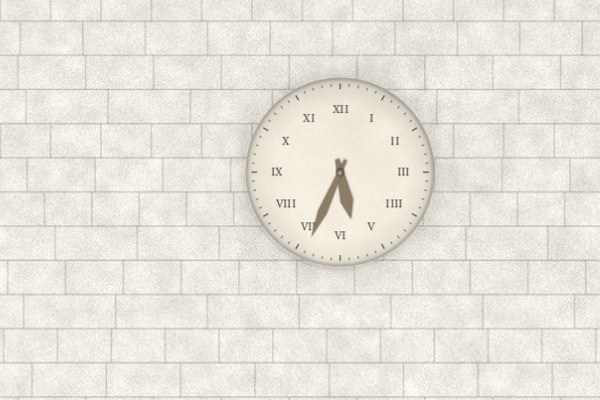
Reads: 5,34
